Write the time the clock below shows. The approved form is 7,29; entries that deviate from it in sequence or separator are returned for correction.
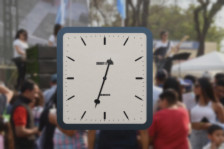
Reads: 12,33
